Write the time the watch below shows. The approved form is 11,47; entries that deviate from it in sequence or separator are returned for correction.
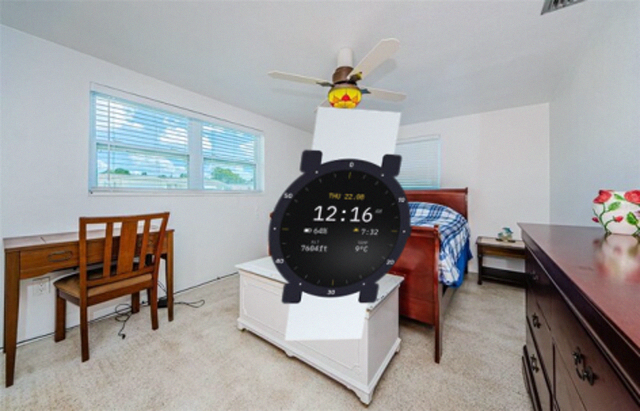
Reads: 12,16
